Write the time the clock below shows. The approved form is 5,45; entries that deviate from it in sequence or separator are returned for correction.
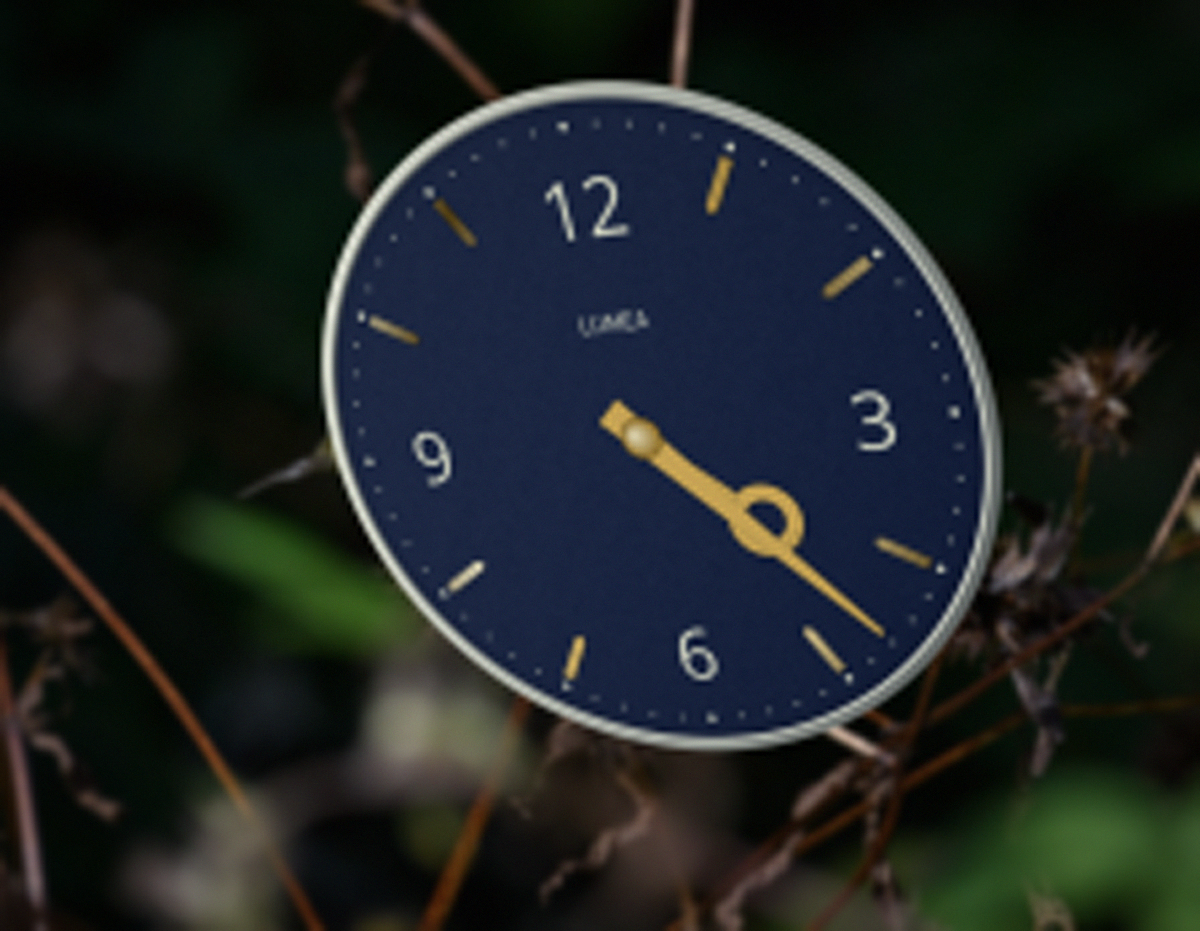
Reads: 4,23
